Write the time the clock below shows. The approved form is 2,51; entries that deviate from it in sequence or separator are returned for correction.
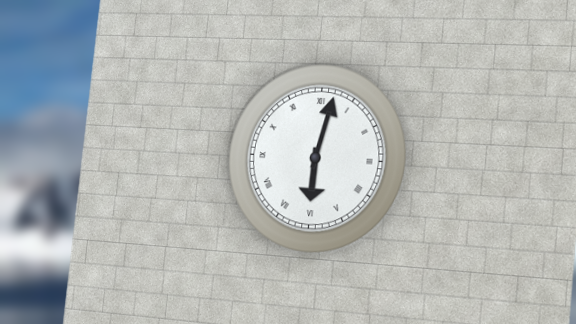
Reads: 6,02
